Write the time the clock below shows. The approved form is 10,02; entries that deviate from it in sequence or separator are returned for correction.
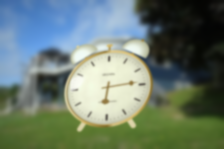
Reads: 6,14
